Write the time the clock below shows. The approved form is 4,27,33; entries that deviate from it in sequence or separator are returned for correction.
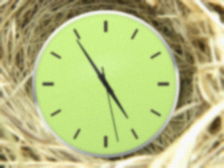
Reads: 4,54,28
